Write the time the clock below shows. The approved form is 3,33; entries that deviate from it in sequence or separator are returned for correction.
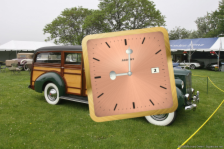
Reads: 9,01
